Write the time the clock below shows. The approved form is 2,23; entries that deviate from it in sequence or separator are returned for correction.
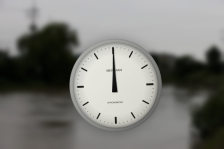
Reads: 12,00
